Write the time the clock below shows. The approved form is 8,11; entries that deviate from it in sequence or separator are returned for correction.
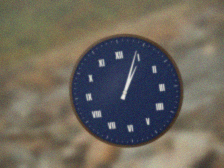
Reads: 1,04
